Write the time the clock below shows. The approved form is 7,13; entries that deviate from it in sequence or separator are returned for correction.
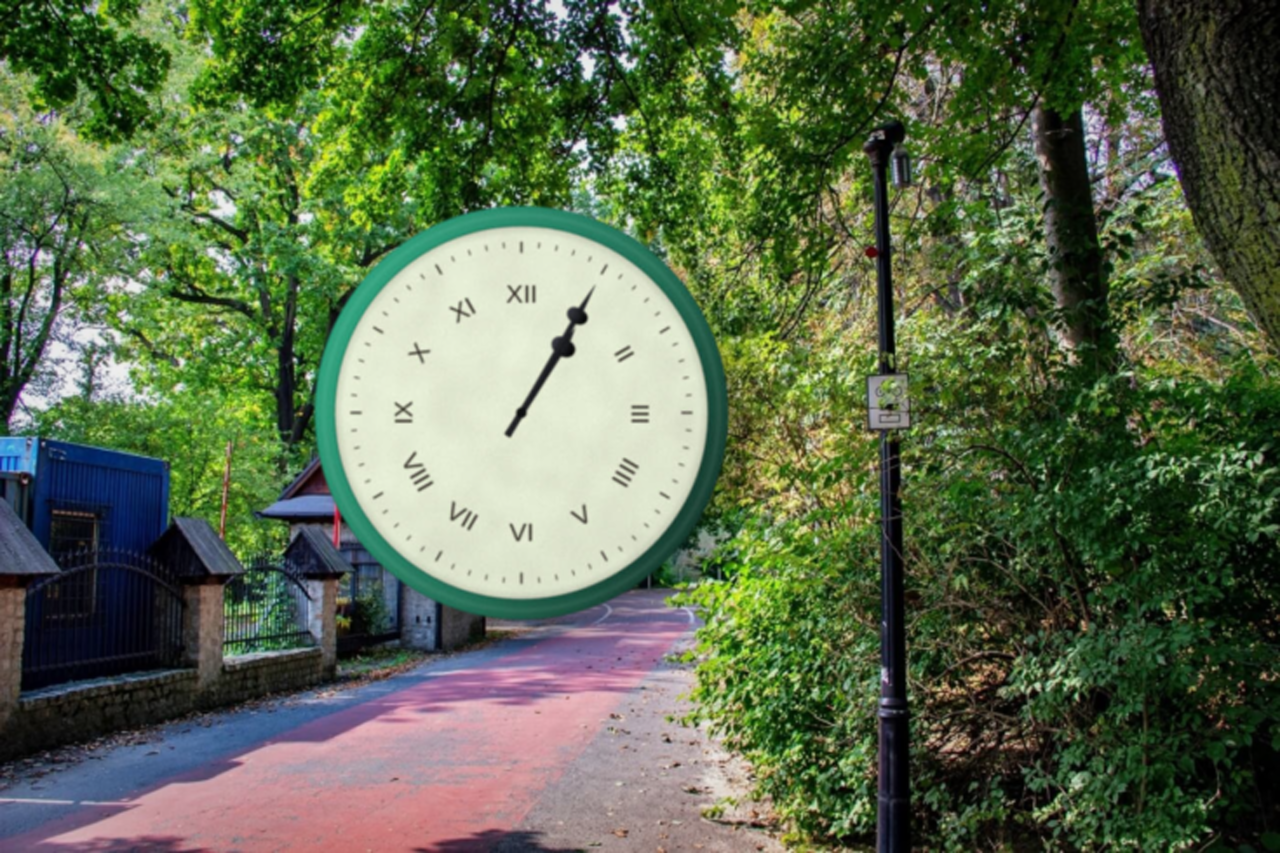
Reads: 1,05
